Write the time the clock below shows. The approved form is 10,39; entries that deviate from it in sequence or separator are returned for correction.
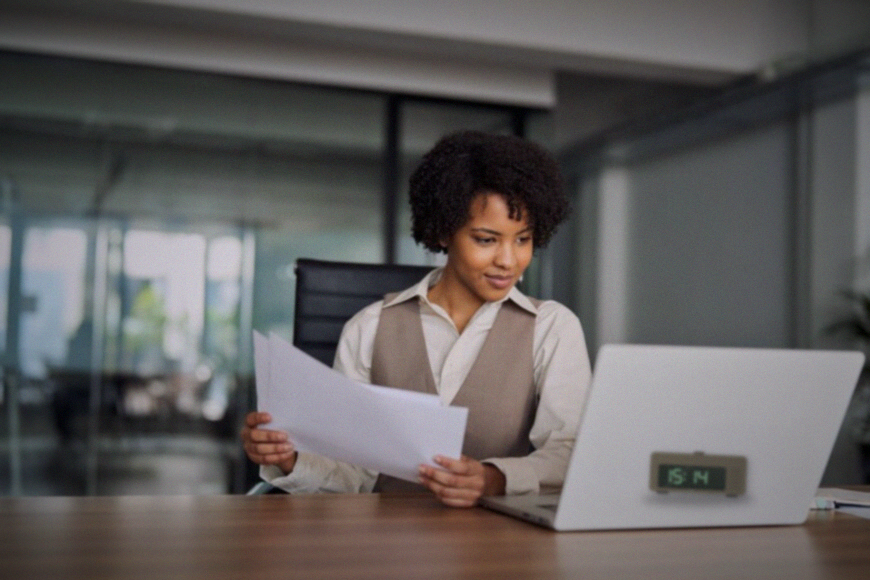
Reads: 15,14
